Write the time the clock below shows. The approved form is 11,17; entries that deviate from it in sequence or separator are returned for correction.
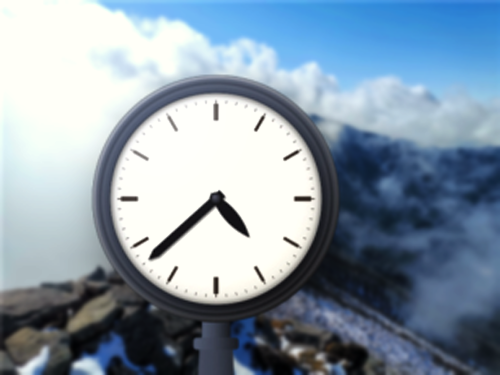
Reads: 4,38
